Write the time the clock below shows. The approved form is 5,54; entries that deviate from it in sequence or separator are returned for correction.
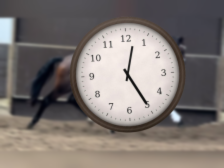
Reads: 12,25
